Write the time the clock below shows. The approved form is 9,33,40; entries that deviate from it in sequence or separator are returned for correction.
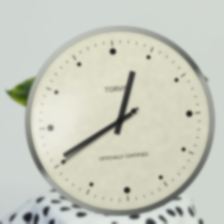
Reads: 12,40,40
